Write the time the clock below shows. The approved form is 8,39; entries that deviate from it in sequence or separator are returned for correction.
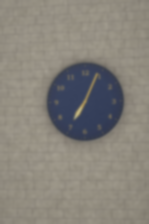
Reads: 7,04
